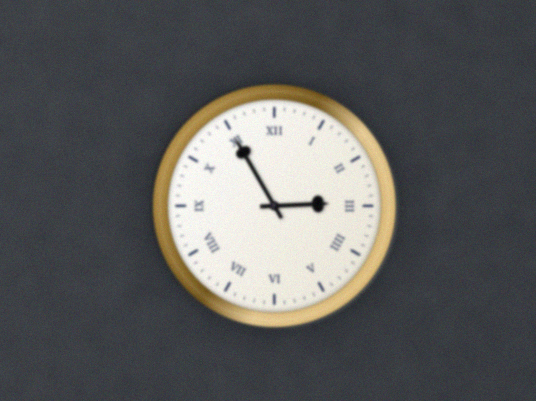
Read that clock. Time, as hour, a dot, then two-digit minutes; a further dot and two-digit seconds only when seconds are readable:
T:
2.55
